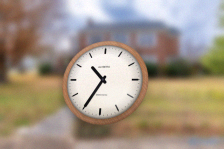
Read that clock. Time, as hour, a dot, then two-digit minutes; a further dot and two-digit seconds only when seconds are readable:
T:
10.35
